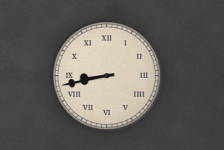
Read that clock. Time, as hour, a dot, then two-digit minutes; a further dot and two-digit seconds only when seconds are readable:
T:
8.43
